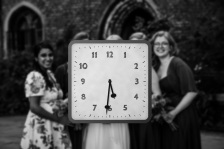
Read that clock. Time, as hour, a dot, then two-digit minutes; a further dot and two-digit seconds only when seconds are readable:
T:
5.31
